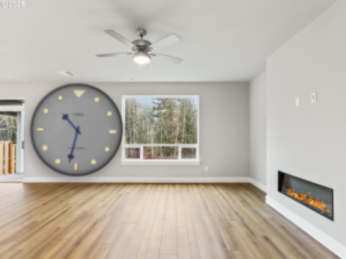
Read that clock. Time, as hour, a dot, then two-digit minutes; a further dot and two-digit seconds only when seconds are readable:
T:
10.32
